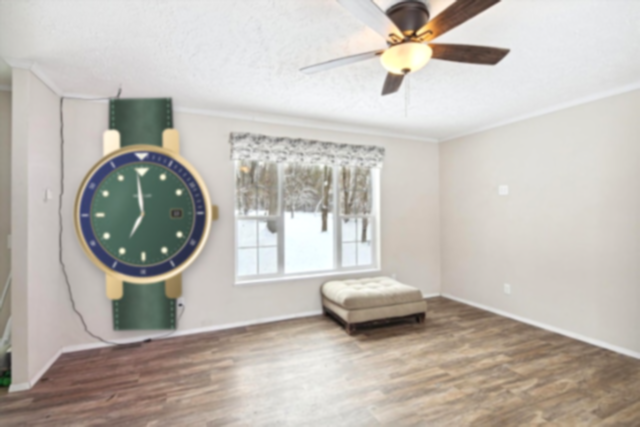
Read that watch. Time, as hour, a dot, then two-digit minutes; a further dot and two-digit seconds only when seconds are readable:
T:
6.59
